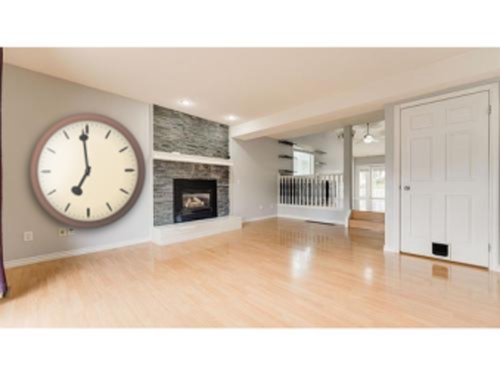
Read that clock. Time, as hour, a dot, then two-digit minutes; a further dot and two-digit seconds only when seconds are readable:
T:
6.59
